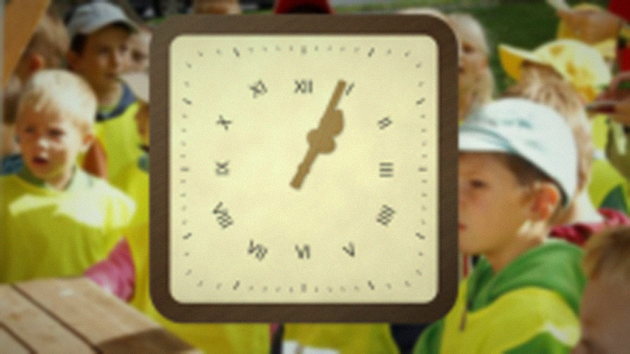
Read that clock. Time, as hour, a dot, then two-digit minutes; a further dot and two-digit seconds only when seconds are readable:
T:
1.04
